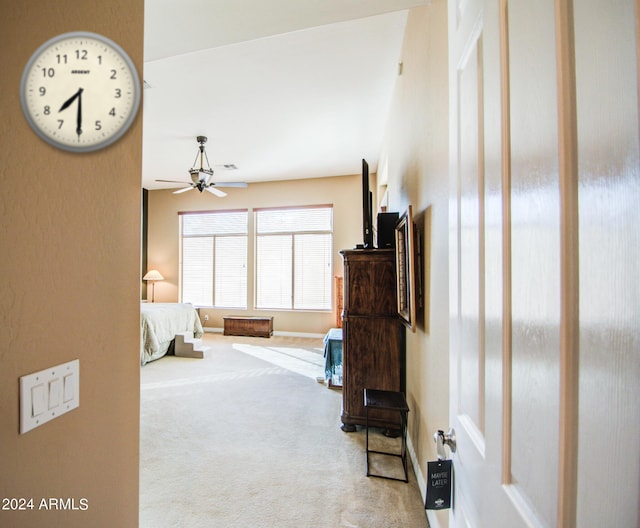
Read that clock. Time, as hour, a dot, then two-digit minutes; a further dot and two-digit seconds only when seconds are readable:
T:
7.30
